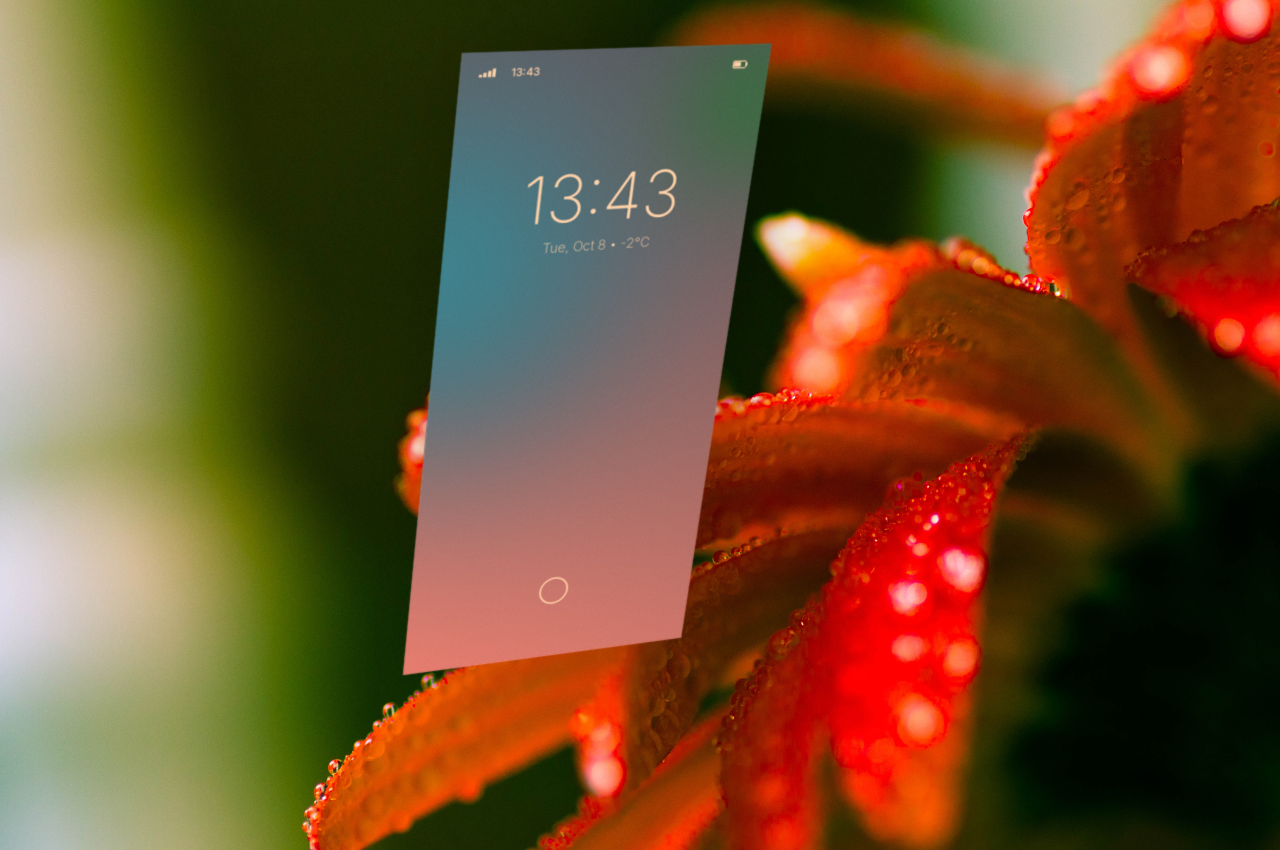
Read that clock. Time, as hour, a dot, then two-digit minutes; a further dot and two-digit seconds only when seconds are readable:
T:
13.43
